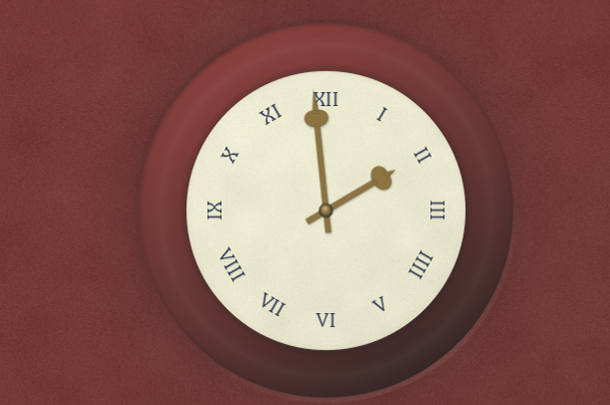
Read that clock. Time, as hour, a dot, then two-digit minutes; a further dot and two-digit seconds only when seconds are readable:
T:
1.59
